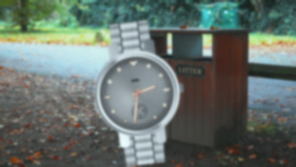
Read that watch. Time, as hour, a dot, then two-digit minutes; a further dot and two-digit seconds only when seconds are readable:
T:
2.32
